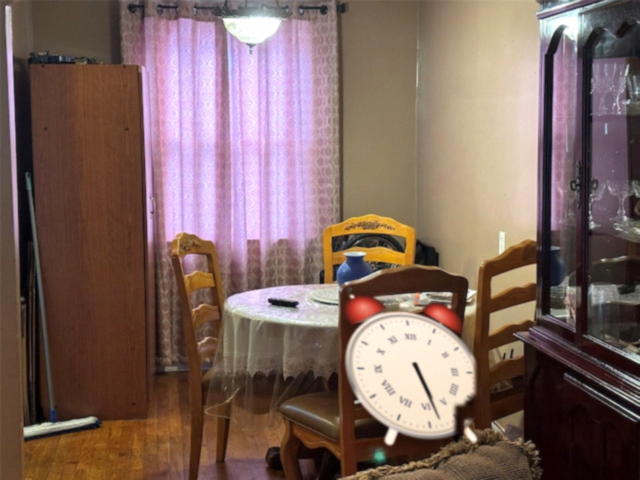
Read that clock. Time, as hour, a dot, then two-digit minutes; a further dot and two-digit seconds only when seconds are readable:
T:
5.28
